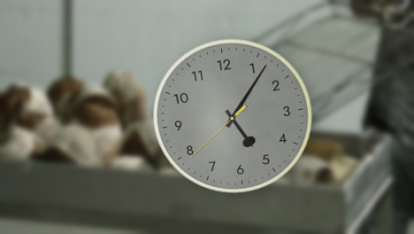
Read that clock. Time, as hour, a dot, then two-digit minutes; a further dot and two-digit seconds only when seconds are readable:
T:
5.06.39
